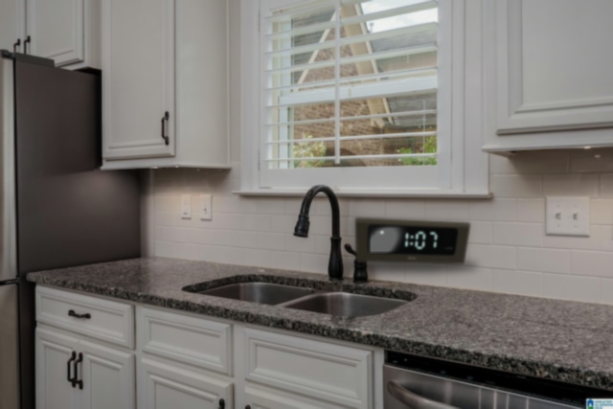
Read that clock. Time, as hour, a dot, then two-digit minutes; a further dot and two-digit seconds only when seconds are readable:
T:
1.07
